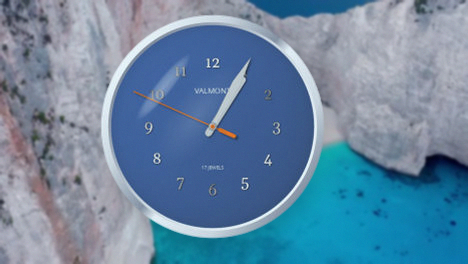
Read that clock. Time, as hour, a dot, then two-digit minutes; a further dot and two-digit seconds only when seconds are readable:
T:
1.04.49
